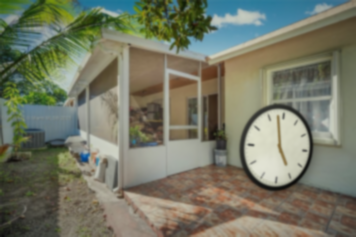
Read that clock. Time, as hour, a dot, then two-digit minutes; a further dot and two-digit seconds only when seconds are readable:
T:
4.58
